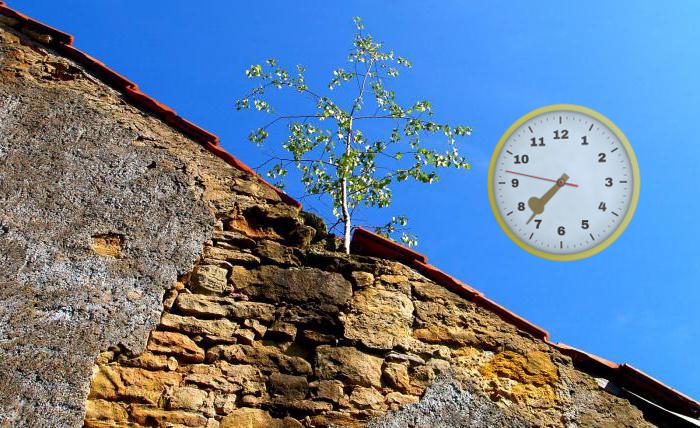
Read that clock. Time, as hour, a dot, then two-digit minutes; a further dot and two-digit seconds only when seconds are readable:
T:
7.36.47
